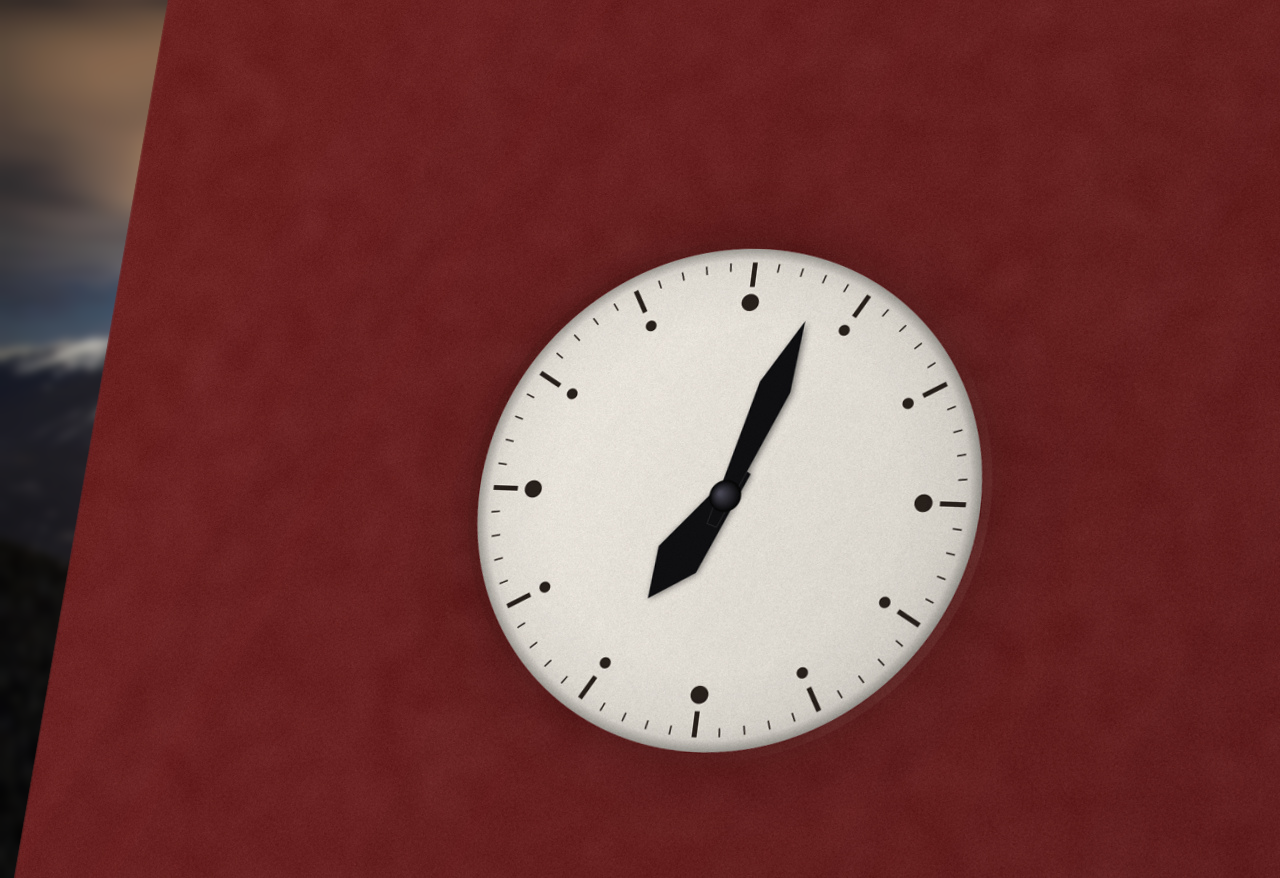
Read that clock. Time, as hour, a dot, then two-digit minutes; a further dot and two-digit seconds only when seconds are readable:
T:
7.03
